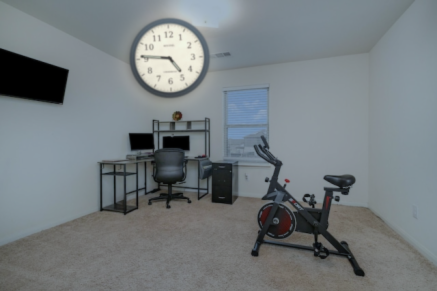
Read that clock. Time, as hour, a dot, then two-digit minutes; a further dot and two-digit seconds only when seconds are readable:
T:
4.46
